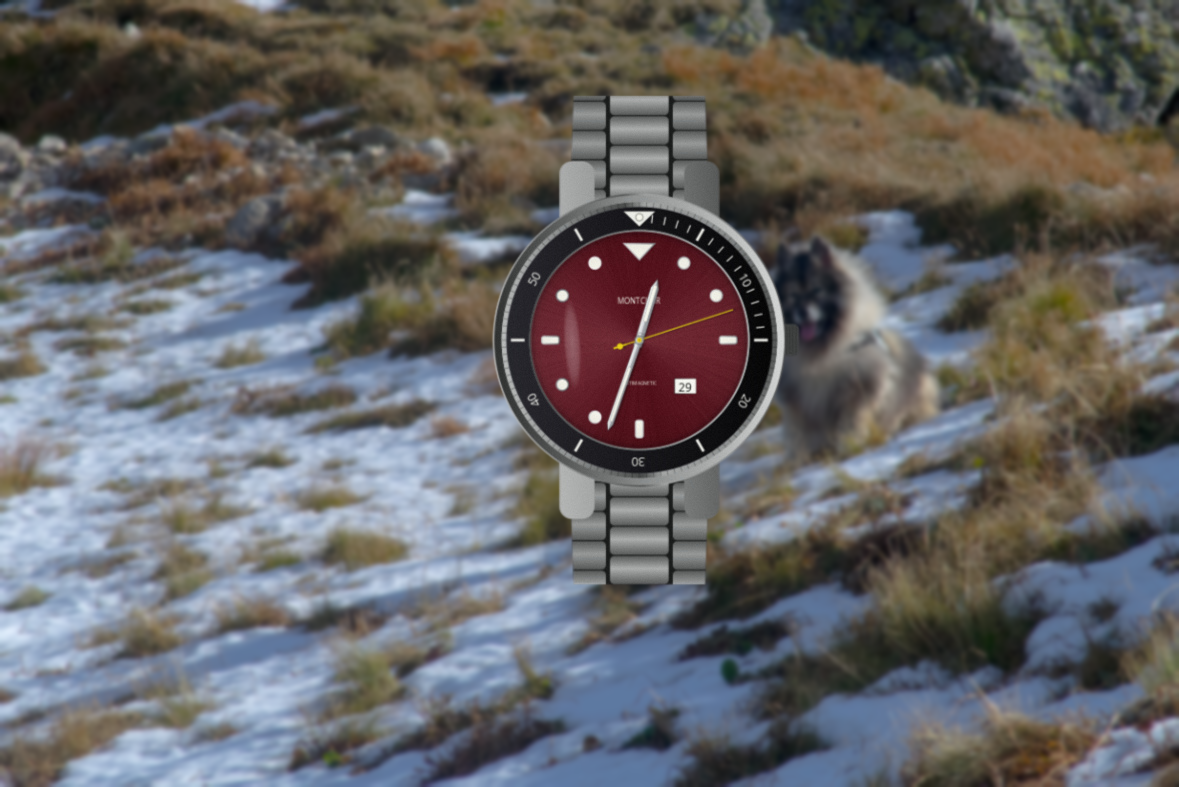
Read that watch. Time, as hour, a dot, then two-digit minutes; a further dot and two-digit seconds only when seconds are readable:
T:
12.33.12
